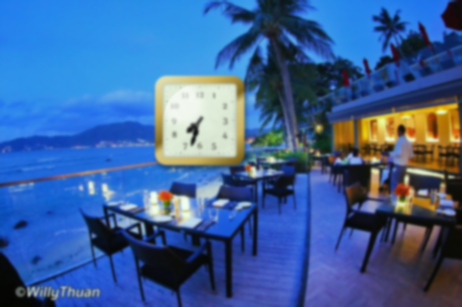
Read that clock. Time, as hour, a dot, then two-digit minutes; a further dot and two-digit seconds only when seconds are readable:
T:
7.33
